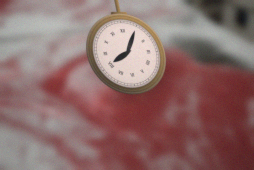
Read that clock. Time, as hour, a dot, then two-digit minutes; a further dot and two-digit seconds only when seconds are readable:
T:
8.05
